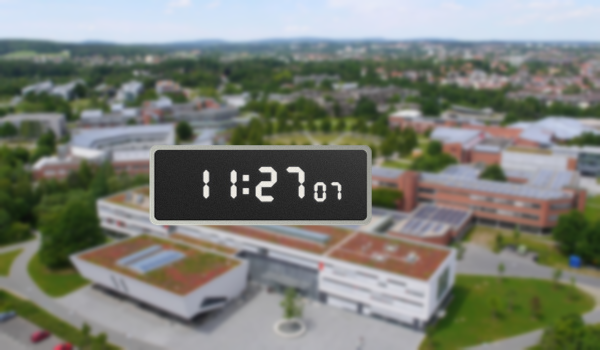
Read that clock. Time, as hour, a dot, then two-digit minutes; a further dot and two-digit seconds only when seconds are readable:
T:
11.27.07
